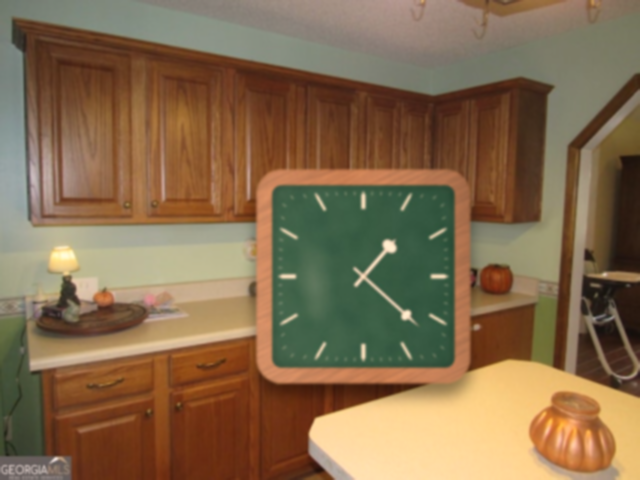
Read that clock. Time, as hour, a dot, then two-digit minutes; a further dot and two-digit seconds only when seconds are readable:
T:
1.22
